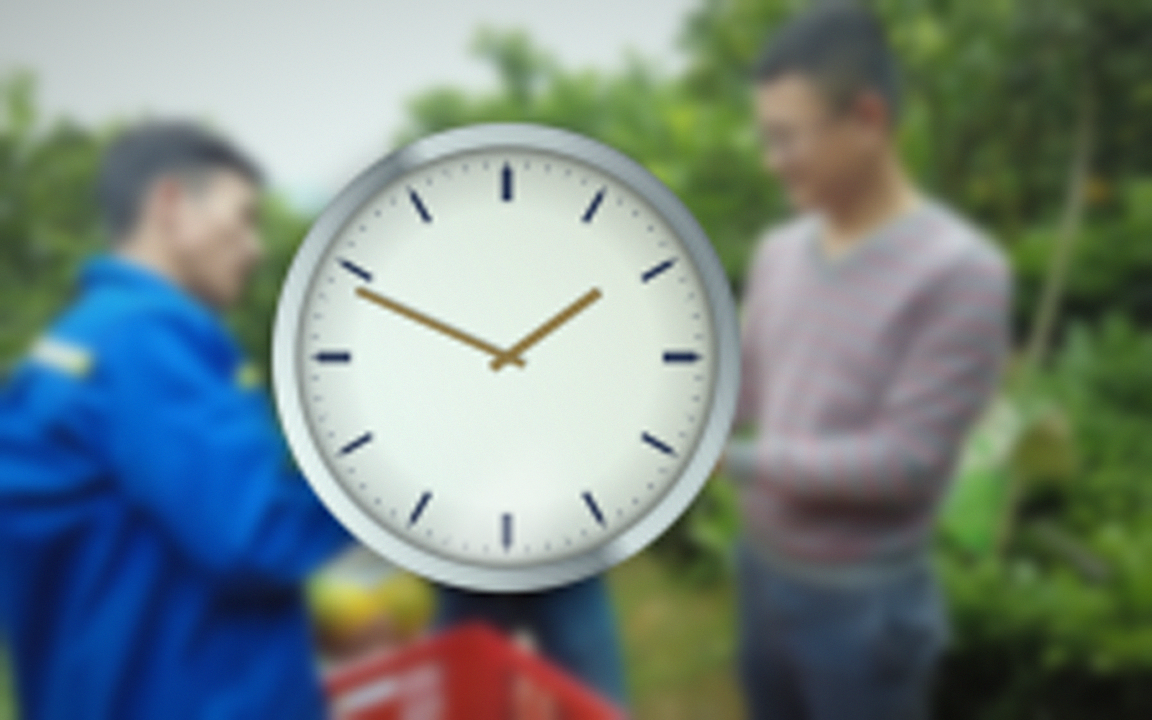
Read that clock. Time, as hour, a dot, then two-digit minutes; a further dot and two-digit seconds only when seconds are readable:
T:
1.49
